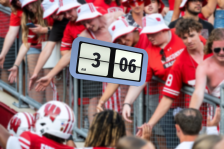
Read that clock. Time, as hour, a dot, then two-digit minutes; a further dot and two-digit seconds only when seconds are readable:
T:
3.06
